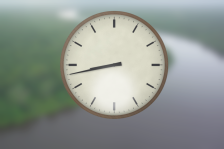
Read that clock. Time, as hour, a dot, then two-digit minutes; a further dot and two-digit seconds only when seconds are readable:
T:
8.43
